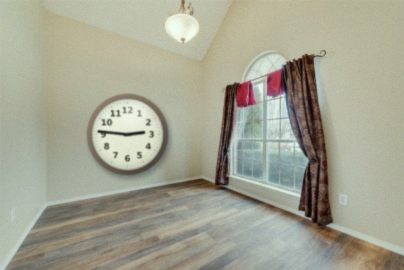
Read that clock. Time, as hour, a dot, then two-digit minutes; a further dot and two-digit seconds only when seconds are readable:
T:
2.46
